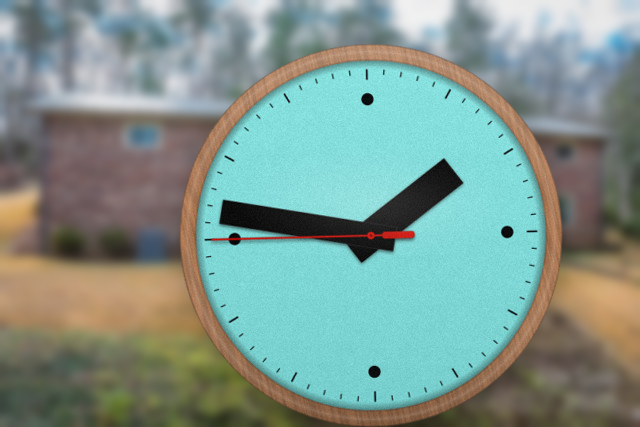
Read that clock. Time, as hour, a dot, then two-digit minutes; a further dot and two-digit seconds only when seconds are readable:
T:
1.46.45
